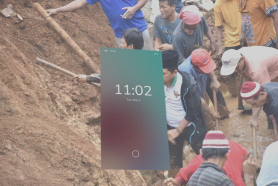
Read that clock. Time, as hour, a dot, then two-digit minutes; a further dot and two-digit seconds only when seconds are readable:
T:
11.02
